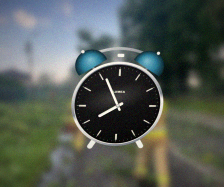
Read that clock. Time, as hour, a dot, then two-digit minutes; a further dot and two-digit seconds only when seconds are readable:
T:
7.56
